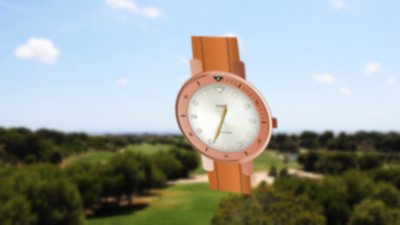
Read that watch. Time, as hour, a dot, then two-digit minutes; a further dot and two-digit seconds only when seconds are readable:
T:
12.34
